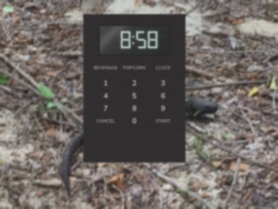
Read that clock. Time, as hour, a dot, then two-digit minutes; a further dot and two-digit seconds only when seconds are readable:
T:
8.58
